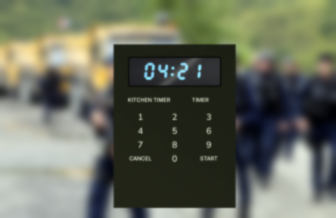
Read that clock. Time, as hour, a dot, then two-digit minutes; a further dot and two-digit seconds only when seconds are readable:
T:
4.21
